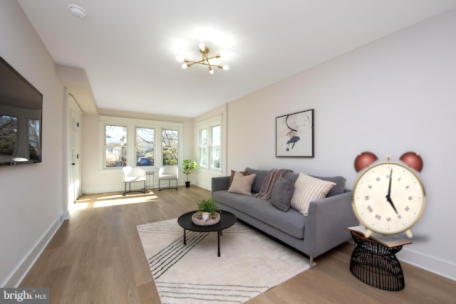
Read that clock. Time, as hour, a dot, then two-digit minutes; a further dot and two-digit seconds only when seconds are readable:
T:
5.01
